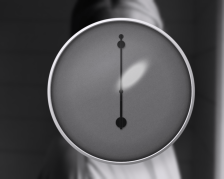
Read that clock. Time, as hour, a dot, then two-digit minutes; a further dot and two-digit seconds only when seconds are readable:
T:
6.00
